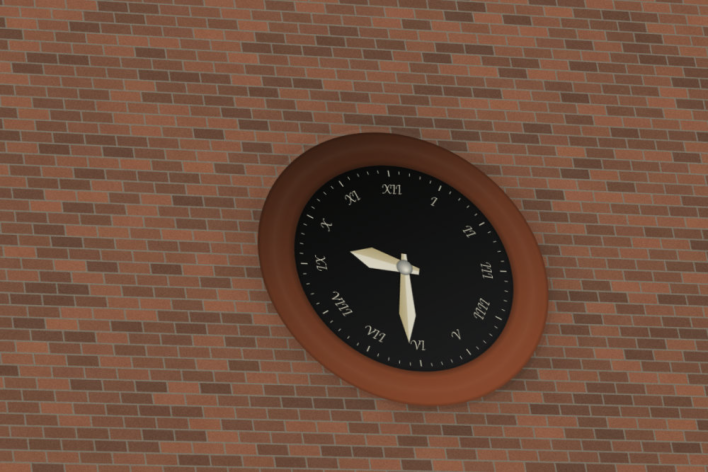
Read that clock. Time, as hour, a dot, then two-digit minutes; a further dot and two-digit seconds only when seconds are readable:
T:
9.31
